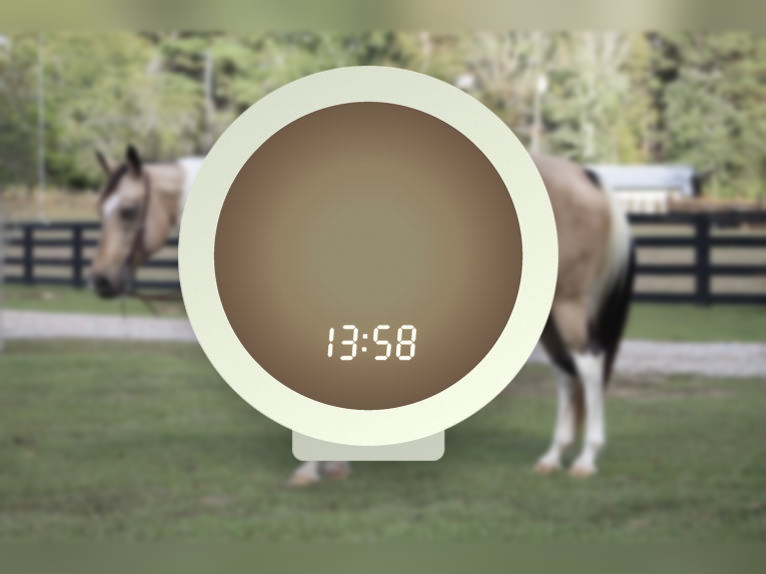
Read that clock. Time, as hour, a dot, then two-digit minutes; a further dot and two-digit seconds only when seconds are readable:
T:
13.58
